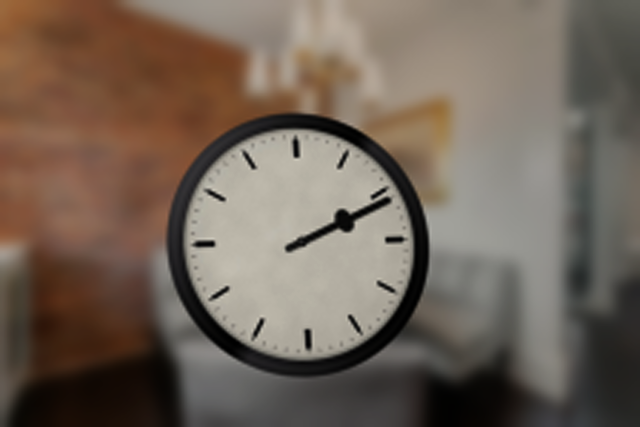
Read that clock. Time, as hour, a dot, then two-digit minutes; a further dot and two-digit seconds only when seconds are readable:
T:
2.11
